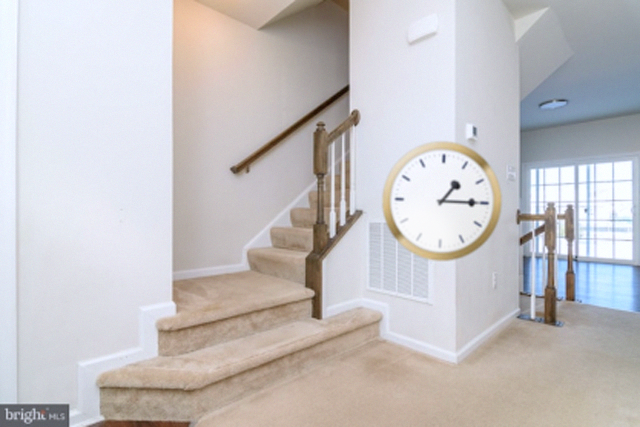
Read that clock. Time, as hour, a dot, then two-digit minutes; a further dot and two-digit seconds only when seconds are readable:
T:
1.15
